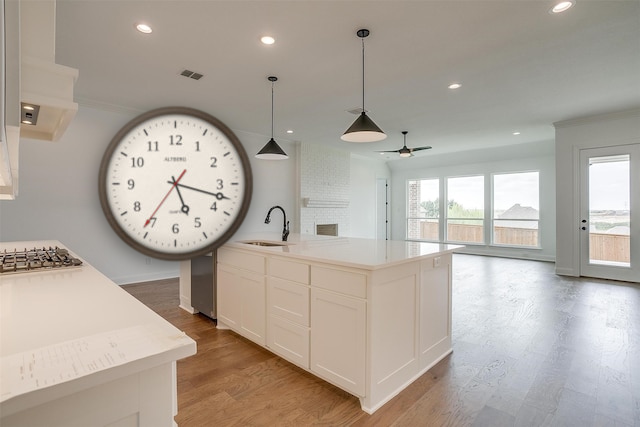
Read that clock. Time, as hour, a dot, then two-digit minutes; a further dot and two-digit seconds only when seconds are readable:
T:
5.17.36
